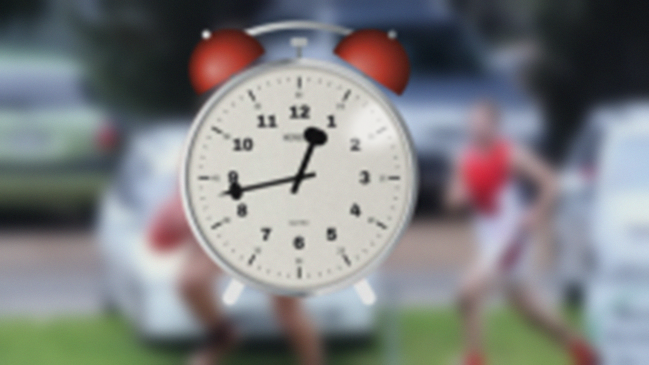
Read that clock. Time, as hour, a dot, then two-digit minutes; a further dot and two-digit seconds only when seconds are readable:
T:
12.43
